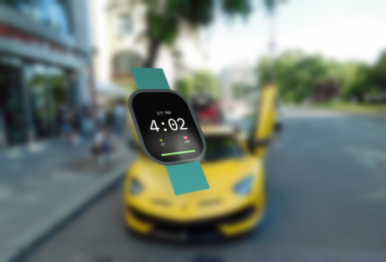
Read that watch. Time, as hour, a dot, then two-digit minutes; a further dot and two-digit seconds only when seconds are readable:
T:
4.02
